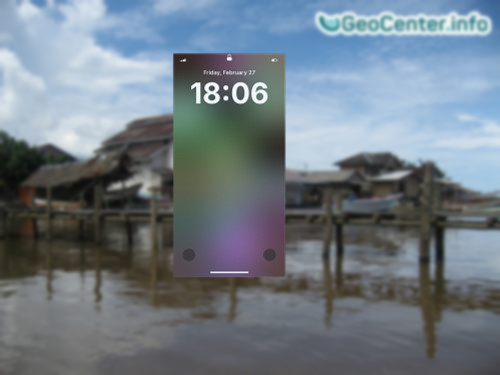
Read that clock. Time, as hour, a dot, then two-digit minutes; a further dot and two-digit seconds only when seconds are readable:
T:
18.06
